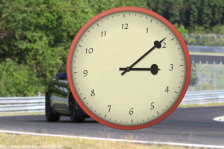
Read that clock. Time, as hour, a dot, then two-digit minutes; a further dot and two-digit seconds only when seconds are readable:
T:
3.09
